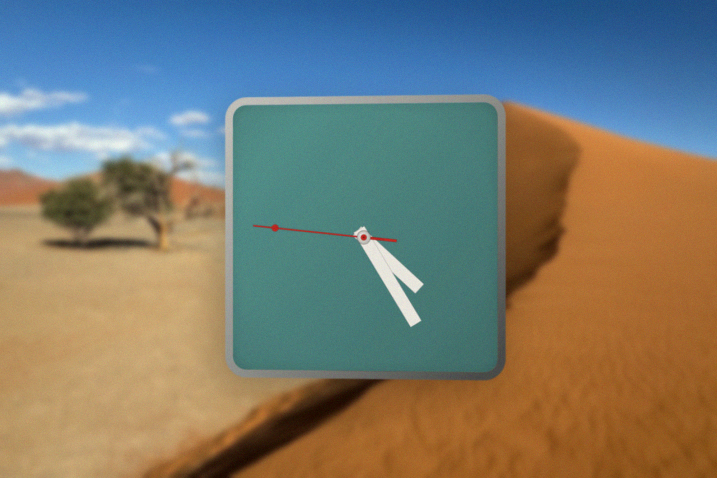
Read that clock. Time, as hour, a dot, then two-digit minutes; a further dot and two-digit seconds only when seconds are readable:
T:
4.24.46
